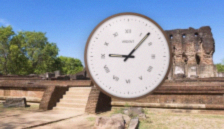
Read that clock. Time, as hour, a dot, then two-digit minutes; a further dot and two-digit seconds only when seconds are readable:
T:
9.07
